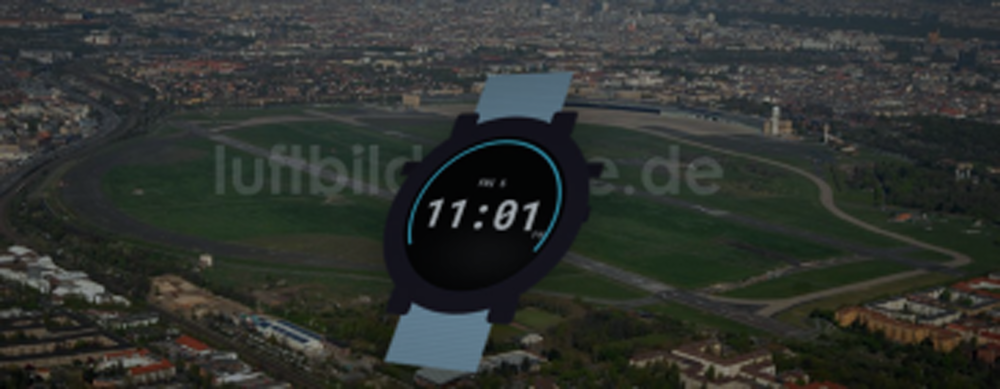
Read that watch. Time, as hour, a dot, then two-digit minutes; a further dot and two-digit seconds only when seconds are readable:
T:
11.01
